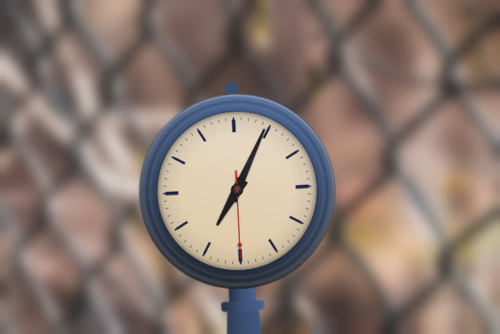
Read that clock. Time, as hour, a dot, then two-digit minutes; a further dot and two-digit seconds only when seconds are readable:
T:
7.04.30
